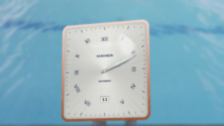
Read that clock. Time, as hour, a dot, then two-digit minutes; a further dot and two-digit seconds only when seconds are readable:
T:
2.11
